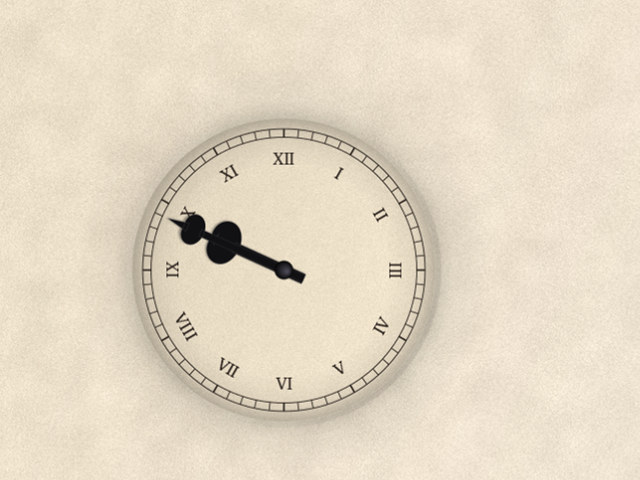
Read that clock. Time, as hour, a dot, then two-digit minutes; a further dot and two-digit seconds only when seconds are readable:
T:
9.49
